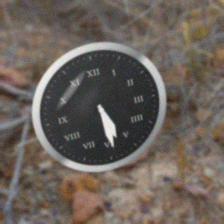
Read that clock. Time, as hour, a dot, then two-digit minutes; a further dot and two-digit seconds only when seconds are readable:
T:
5.29
